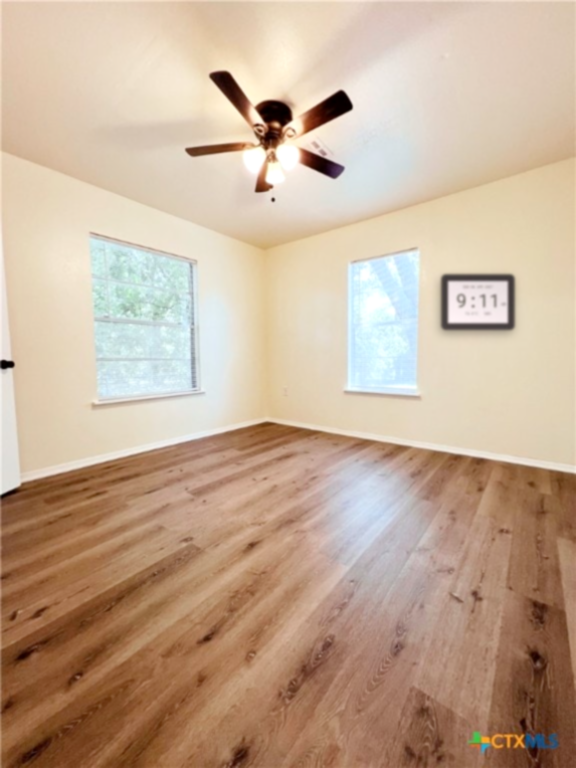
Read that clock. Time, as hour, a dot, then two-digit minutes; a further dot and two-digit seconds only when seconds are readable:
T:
9.11
